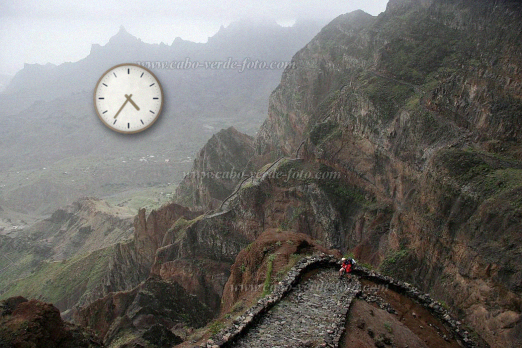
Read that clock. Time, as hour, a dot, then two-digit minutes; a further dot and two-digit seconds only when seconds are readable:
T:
4.36
